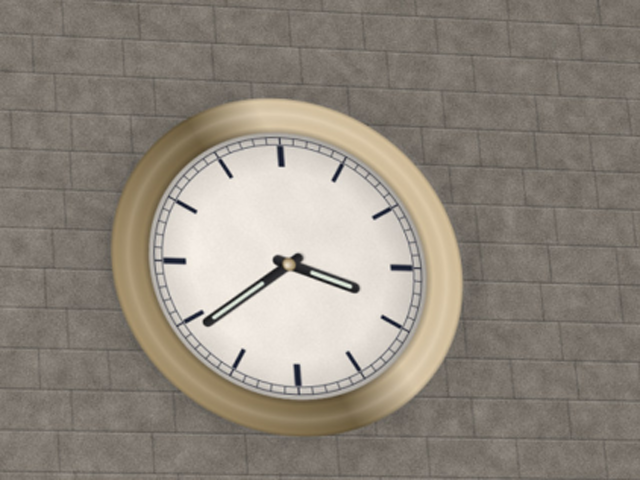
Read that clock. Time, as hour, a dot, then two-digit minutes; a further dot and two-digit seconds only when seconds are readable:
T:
3.39
